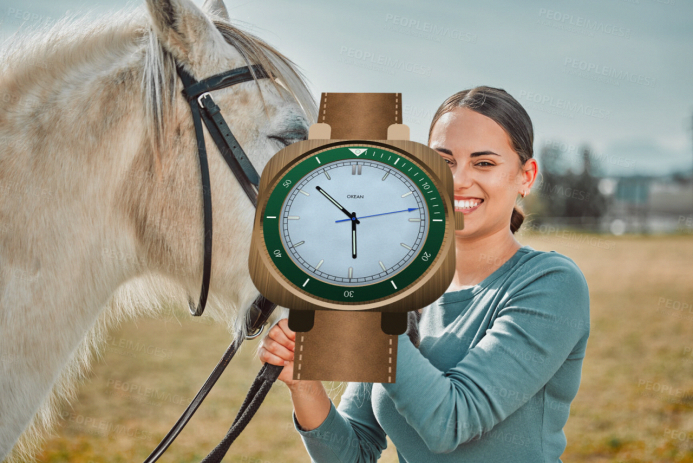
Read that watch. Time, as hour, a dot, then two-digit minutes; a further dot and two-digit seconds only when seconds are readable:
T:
5.52.13
